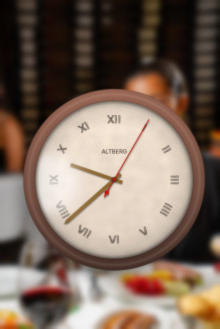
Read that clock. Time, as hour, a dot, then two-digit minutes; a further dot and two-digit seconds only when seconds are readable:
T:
9.38.05
